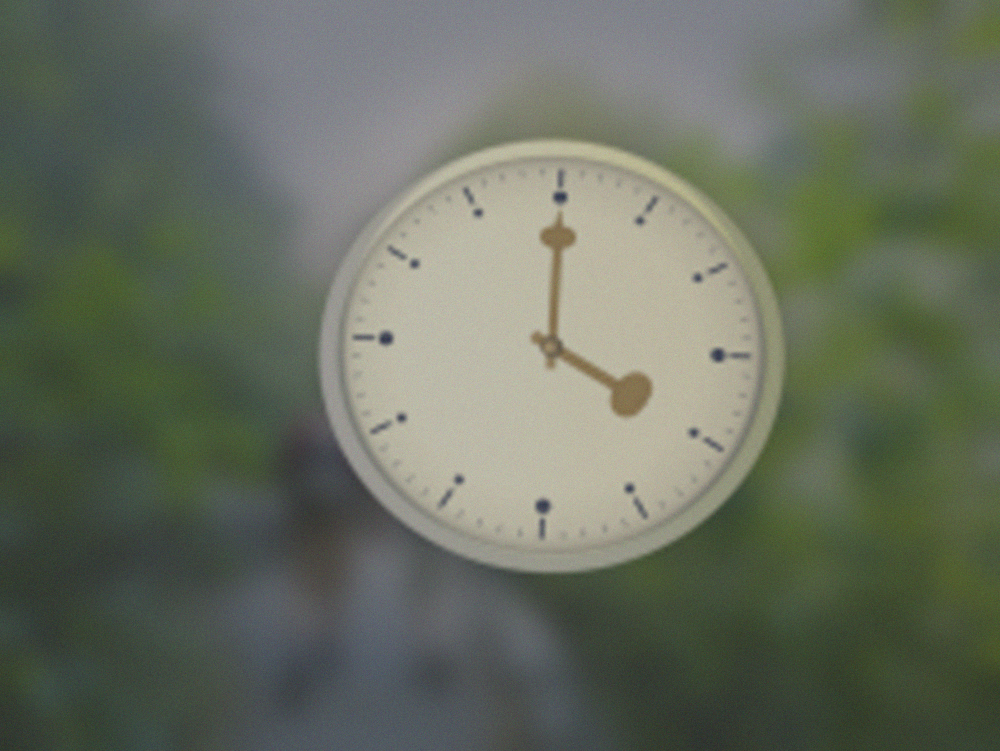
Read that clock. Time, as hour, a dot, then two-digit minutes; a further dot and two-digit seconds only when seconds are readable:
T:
4.00
